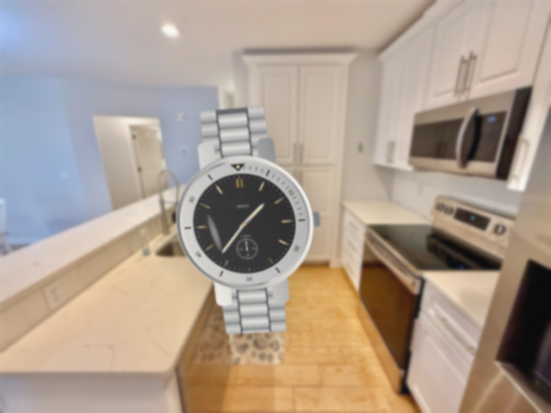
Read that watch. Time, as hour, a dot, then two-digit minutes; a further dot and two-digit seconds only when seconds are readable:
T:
1.37
